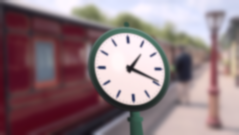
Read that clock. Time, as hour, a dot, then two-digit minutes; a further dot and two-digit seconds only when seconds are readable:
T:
1.19
